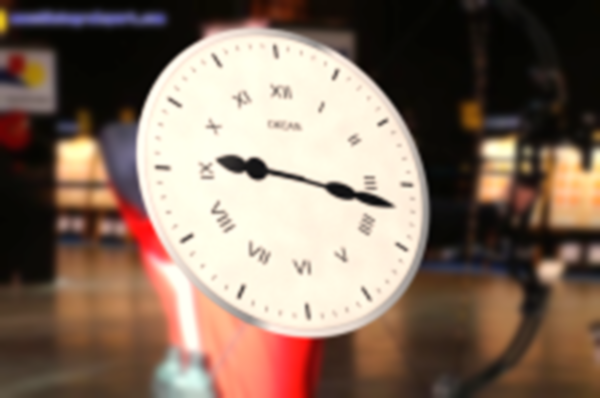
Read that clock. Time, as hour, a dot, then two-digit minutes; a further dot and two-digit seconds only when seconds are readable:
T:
9.17
